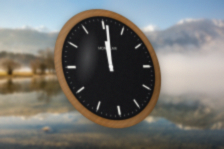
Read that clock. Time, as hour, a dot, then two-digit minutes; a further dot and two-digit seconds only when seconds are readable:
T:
12.01
